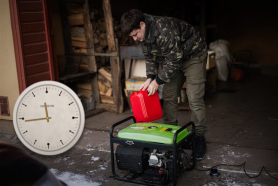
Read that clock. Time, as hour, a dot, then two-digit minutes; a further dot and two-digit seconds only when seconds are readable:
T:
11.44
